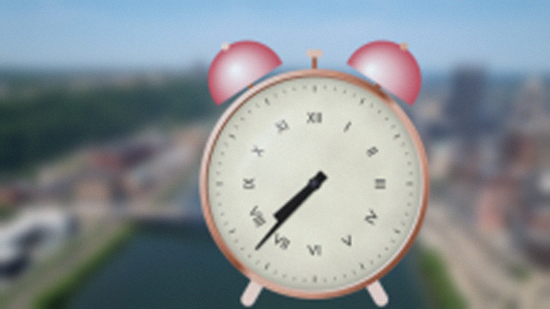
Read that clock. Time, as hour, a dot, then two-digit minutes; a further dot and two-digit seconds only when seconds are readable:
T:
7.37
